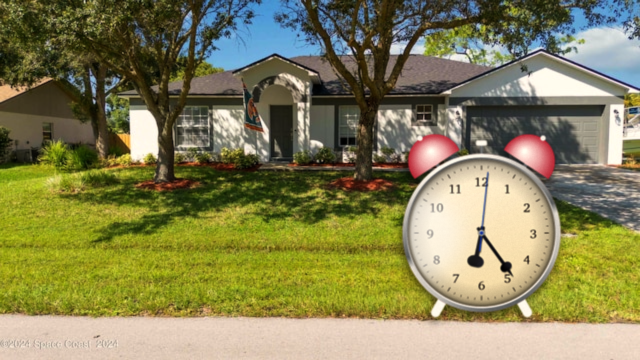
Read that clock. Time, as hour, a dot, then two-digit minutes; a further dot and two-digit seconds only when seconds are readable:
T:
6.24.01
